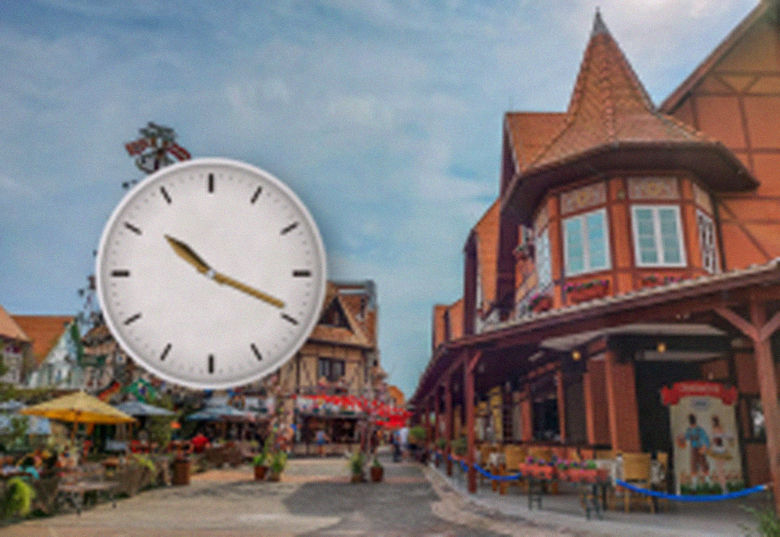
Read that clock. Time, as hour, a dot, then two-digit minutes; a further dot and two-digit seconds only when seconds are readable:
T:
10.19
